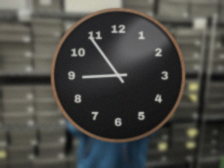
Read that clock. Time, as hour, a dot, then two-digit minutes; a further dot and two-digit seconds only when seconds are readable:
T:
8.54
